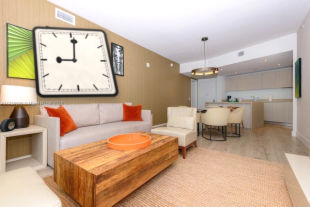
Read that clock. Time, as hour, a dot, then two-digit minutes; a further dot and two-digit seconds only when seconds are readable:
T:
9.01
